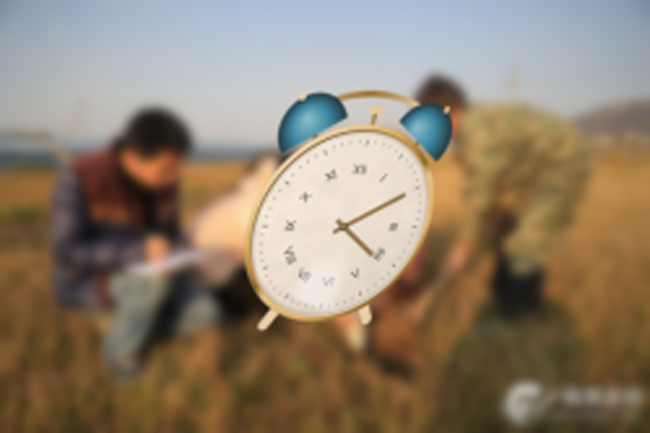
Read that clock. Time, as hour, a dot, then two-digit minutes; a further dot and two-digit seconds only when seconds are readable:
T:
4.10
